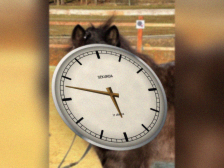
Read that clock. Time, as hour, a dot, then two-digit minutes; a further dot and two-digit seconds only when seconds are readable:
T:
5.48
